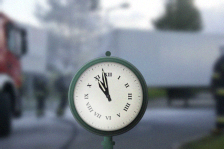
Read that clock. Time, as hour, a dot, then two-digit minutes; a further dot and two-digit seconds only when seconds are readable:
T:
10.58
